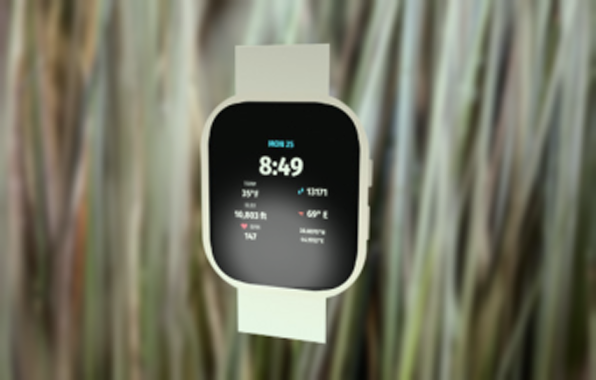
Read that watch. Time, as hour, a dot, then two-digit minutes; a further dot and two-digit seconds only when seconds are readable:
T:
8.49
